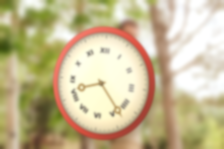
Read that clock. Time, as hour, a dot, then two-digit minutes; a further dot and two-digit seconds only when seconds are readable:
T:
8.23
